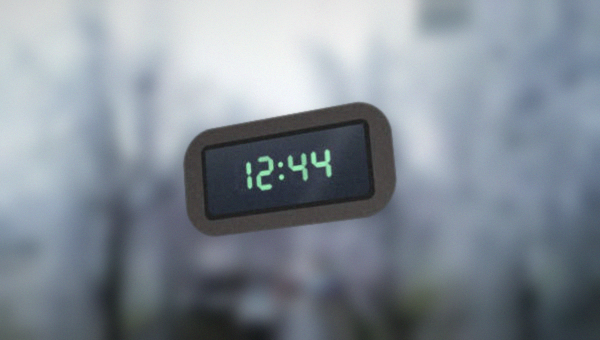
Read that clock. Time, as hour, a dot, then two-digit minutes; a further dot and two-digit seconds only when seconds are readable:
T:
12.44
